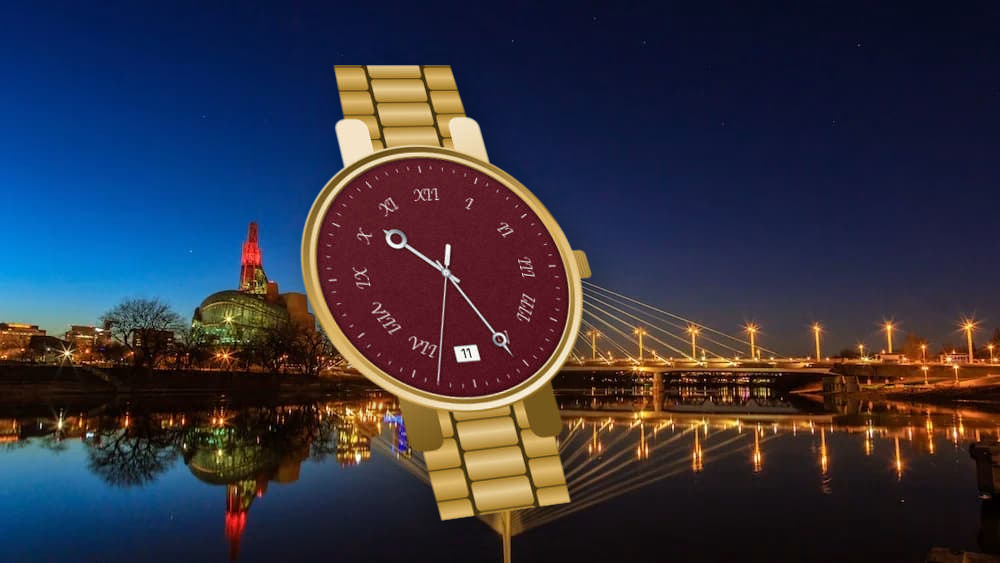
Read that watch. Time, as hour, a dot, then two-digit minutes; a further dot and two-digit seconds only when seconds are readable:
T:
10.25.33
